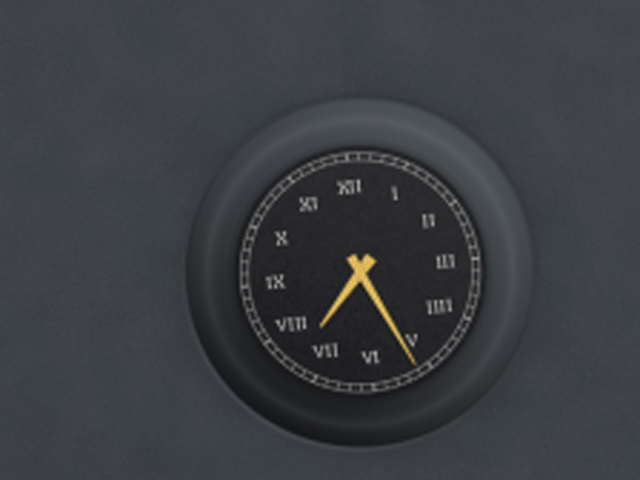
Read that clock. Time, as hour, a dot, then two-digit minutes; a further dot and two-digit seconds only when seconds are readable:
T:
7.26
